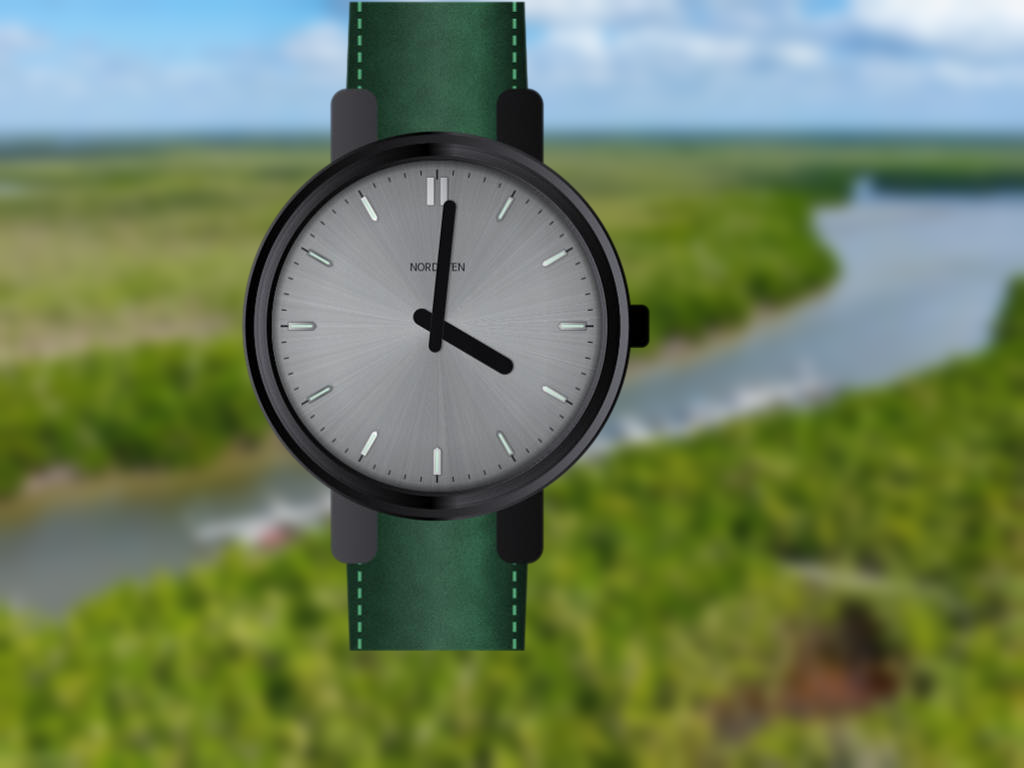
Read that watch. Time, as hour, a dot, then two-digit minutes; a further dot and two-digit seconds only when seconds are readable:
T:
4.01
